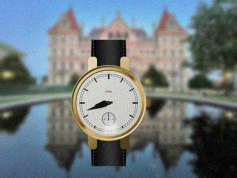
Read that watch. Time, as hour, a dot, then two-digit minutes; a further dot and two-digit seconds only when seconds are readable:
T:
8.42
